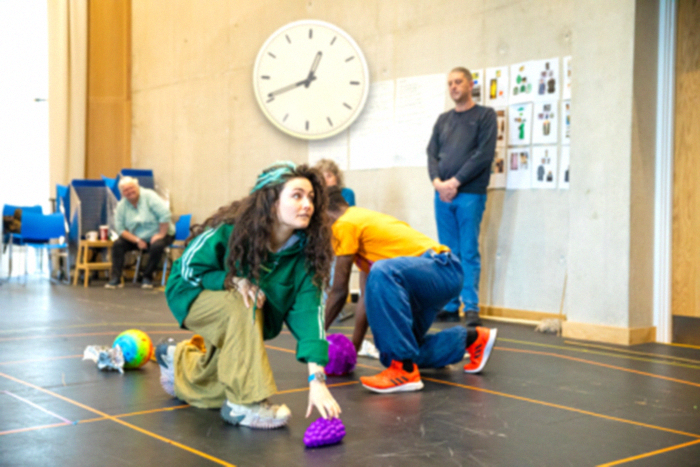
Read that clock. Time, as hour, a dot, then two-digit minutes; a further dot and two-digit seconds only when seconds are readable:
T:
12.41
